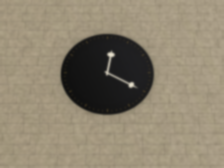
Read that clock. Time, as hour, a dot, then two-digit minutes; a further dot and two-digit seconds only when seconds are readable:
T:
12.20
